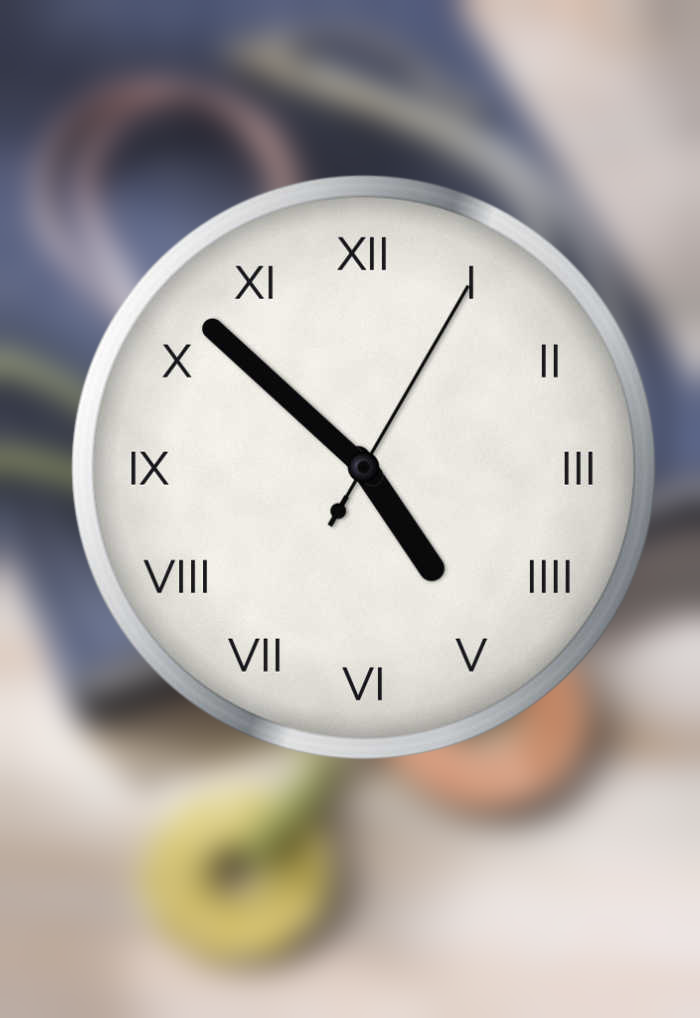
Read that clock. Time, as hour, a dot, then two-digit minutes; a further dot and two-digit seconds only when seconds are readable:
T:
4.52.05
